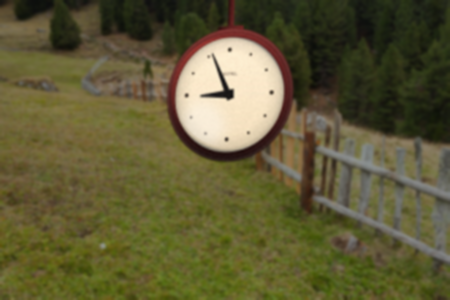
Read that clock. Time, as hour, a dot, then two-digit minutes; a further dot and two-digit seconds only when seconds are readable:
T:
8.56
